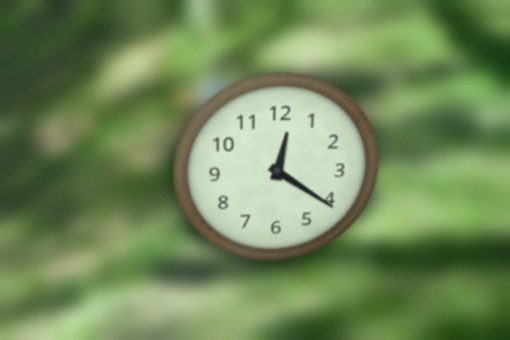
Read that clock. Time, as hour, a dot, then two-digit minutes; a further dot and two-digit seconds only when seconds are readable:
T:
12.21
